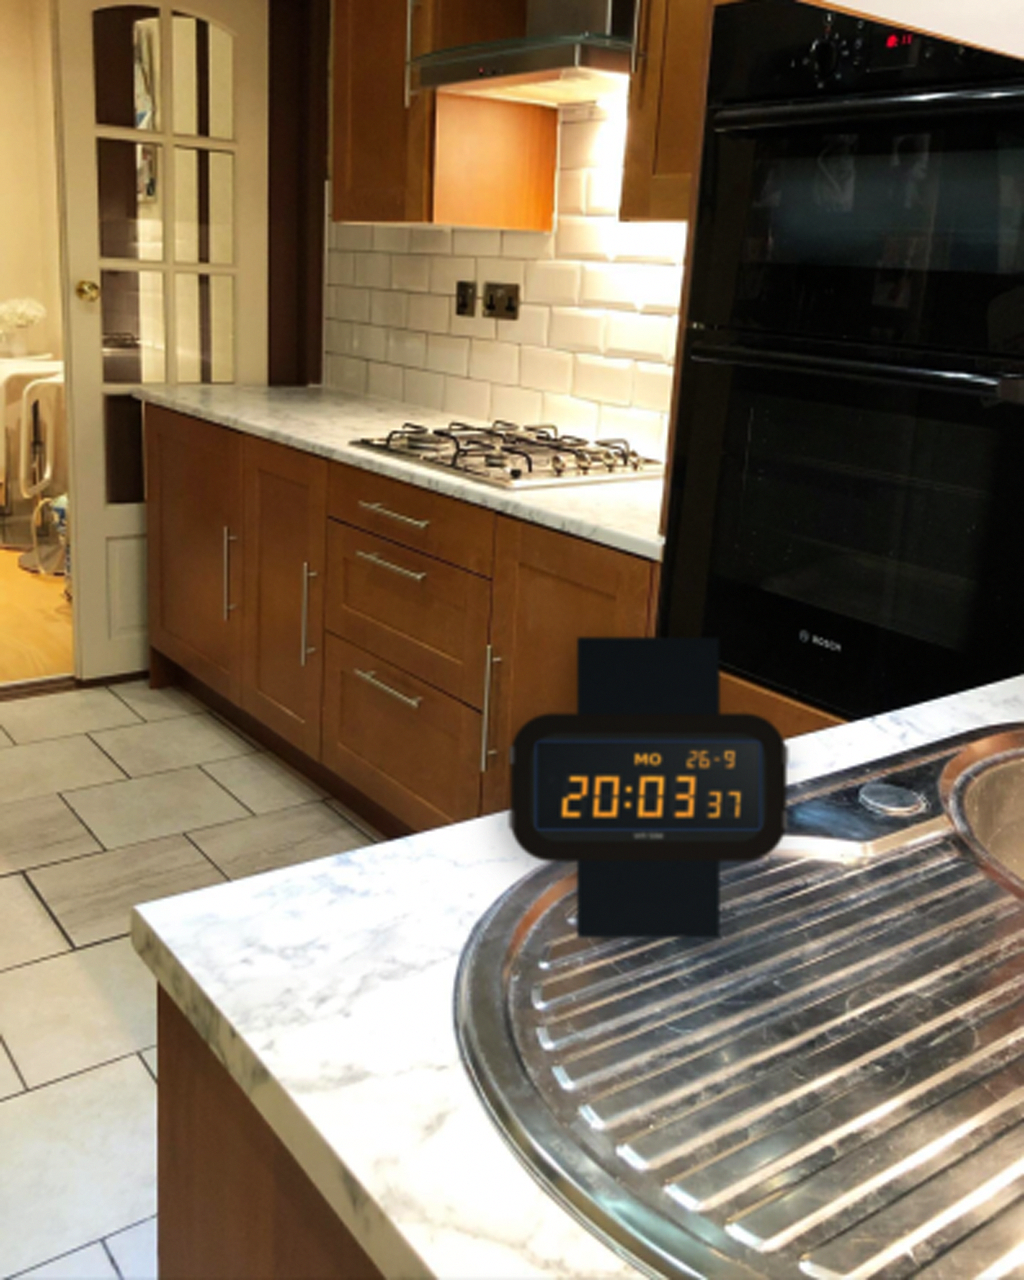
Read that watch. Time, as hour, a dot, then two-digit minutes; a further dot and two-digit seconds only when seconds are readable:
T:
20.03.37
